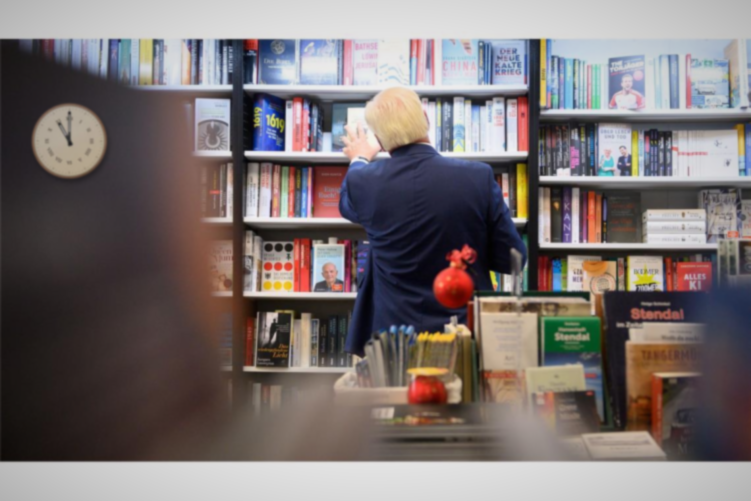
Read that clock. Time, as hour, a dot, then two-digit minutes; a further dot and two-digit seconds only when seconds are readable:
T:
11.00
